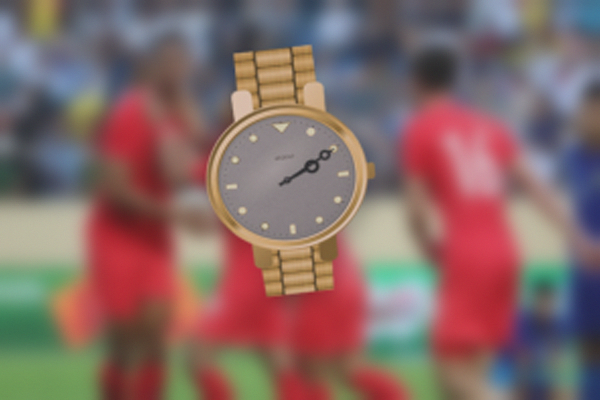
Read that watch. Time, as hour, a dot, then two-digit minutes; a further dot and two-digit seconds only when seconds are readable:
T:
2.10
